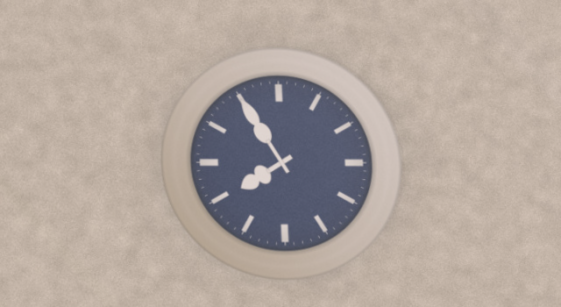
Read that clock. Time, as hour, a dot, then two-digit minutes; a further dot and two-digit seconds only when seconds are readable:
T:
7.55
